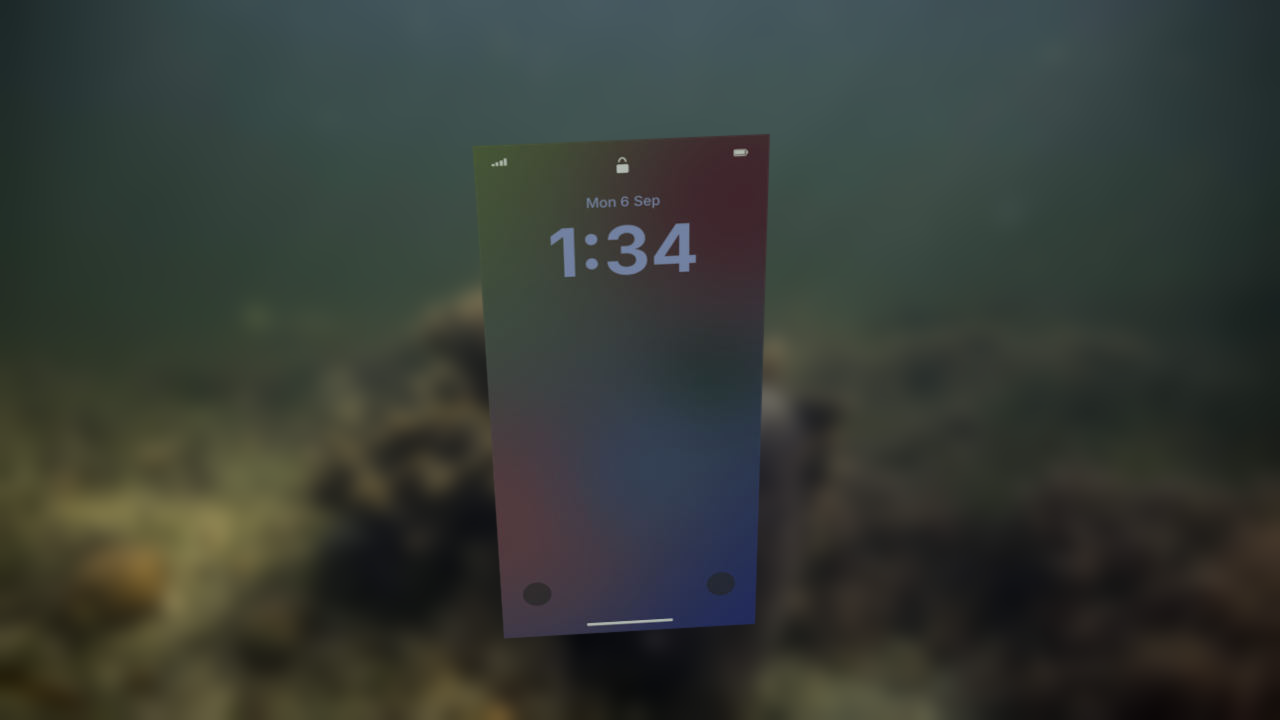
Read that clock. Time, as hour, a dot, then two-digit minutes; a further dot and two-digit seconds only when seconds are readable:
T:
1.34
